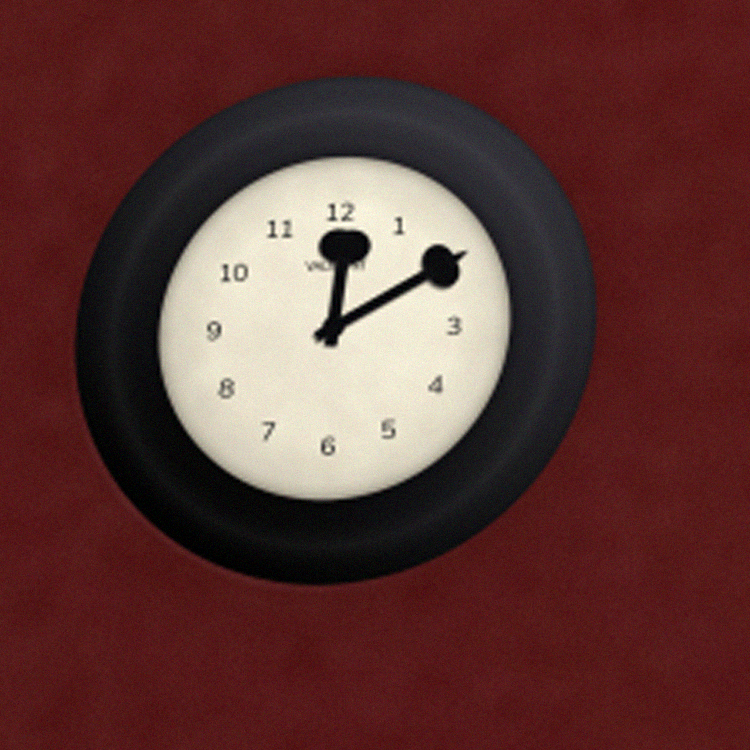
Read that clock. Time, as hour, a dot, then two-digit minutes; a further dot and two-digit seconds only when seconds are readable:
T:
12.10
